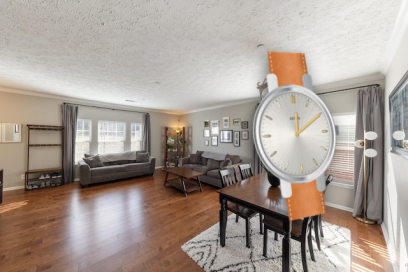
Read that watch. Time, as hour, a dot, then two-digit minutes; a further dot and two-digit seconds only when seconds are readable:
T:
12.10
